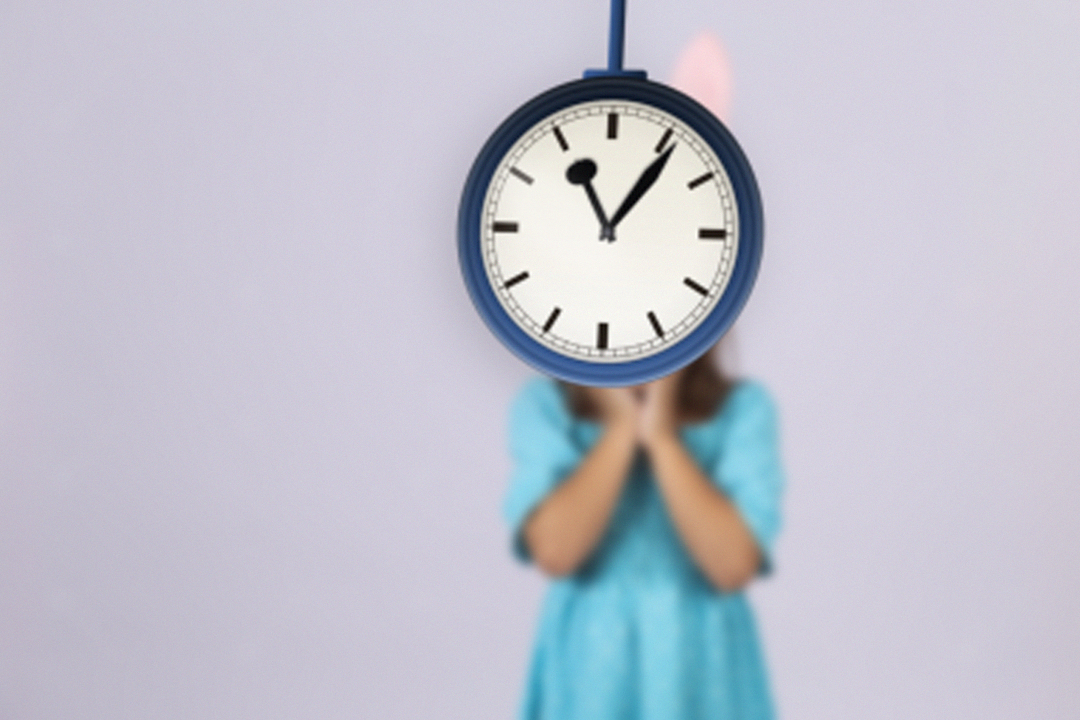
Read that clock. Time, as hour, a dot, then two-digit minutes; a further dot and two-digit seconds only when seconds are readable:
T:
11.06
